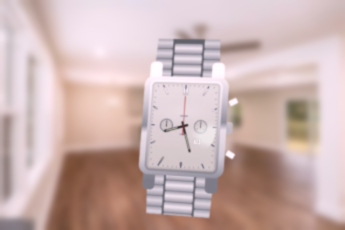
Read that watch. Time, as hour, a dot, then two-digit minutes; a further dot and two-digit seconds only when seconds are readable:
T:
8.27
